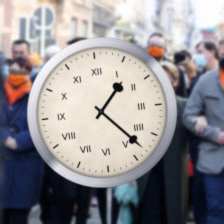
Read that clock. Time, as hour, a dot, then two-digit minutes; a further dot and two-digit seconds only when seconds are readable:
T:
1.23
